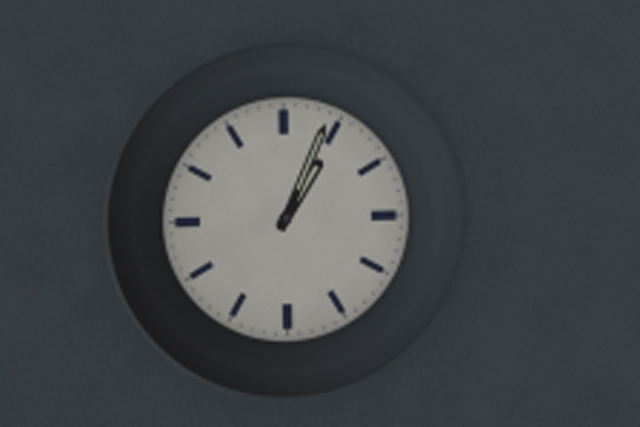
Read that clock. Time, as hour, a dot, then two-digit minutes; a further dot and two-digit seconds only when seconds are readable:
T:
1.04
